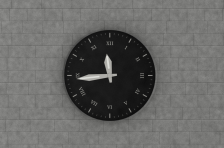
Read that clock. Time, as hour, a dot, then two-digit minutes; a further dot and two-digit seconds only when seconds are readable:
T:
11.44
